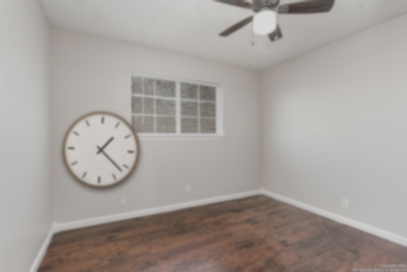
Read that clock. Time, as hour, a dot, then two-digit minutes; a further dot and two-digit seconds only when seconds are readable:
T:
1.22
